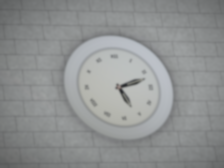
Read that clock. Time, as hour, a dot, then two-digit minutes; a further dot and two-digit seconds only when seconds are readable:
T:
5.12
